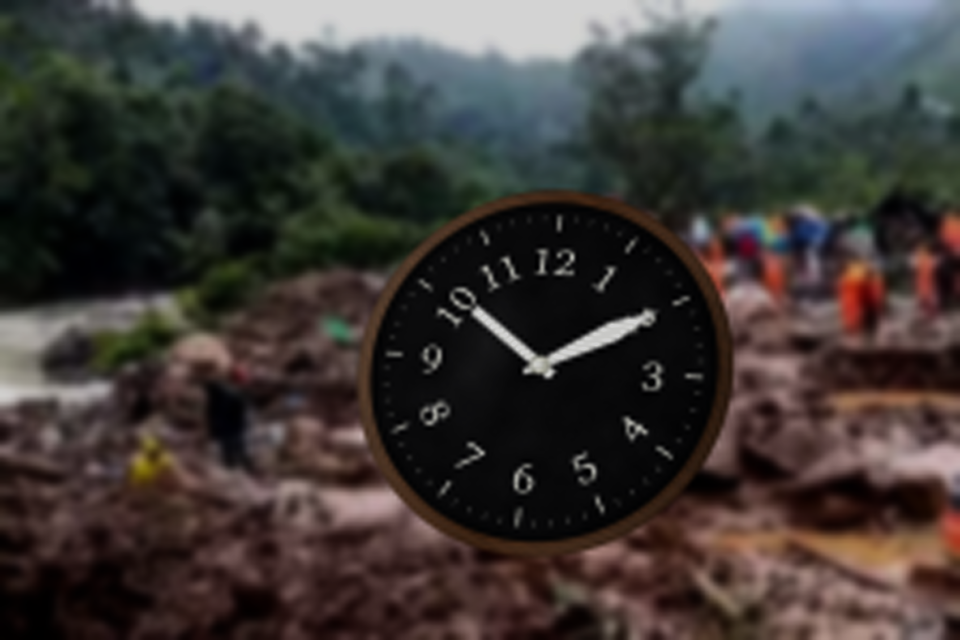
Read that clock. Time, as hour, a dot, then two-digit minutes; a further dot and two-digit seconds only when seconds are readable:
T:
10.10
